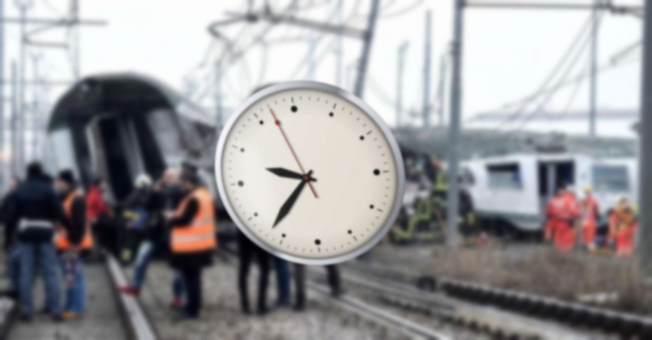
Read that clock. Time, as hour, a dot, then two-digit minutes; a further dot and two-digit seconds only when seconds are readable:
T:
9.36.57
